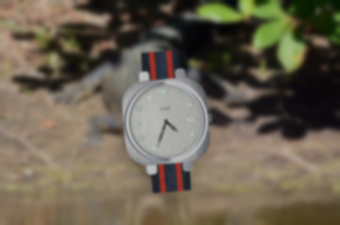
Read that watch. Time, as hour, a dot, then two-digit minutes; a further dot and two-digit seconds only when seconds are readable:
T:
4.34
